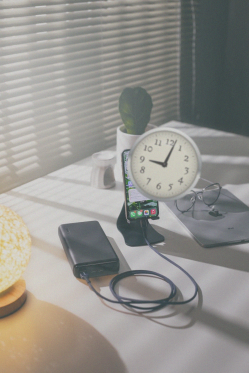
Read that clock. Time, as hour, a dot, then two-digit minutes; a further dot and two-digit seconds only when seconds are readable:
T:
9.02
